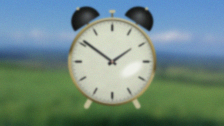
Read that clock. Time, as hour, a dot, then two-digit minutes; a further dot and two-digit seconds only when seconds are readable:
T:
1.51
